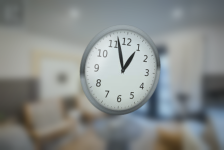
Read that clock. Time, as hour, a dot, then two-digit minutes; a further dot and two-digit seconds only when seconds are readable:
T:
12.57
